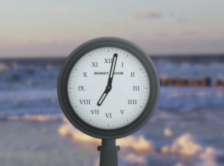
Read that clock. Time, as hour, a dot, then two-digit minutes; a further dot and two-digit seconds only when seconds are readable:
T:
7.02
